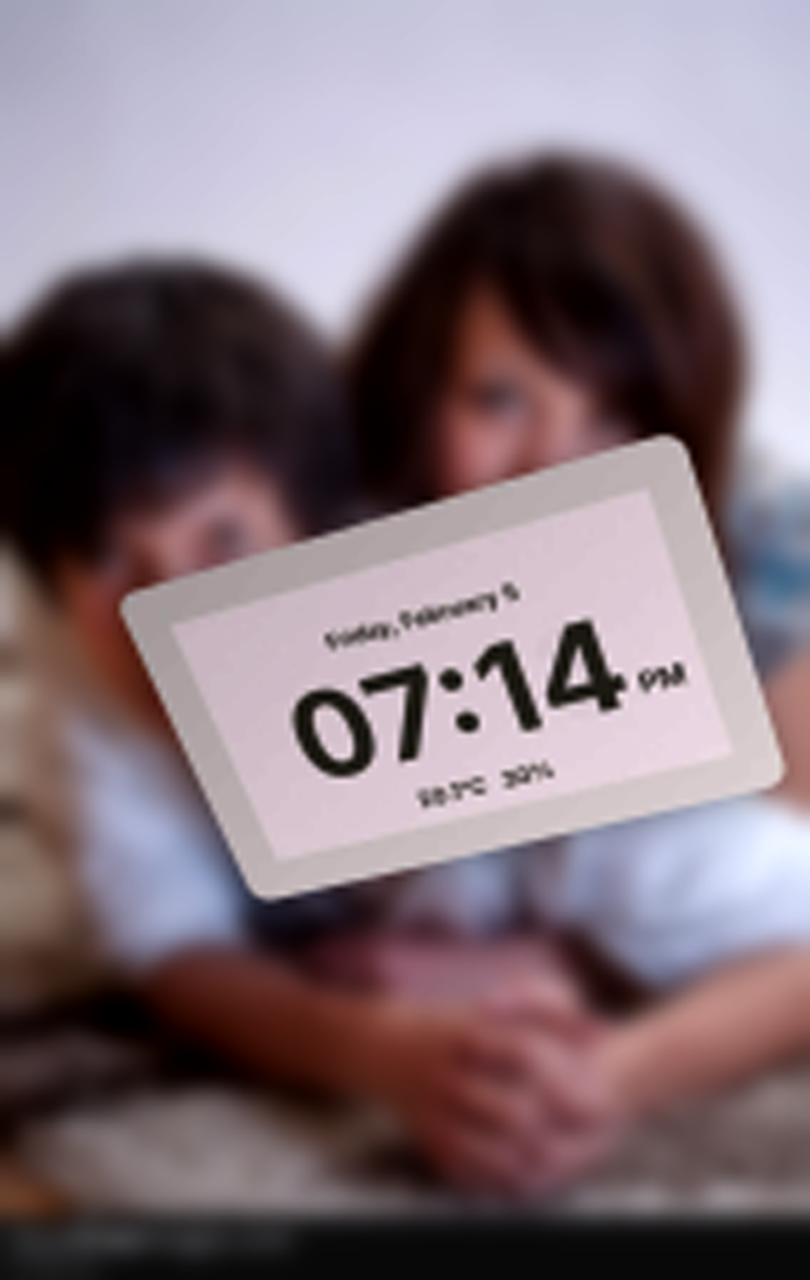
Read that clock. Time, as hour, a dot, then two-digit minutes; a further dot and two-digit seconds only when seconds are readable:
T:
7.14
